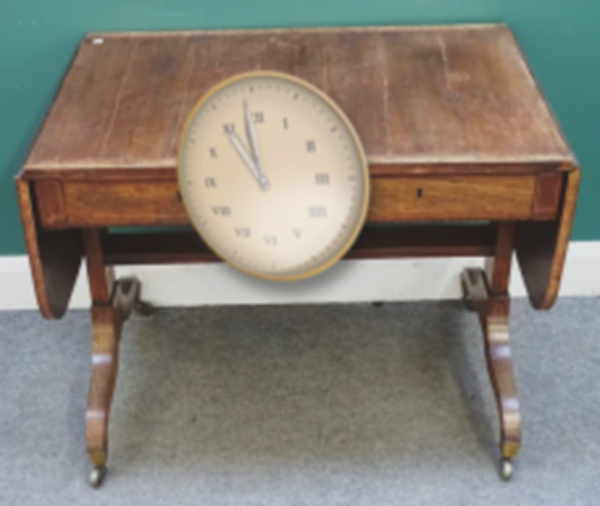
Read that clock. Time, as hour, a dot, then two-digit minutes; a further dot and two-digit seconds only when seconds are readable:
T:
10.59
